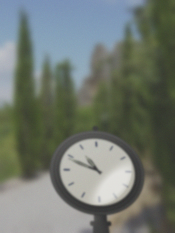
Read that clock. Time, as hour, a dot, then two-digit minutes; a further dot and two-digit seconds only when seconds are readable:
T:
10.49
